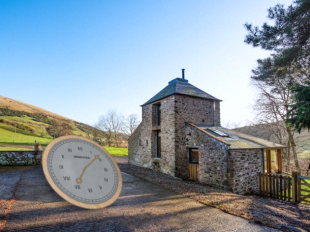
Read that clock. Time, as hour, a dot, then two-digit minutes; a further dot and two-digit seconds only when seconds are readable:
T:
7.08
